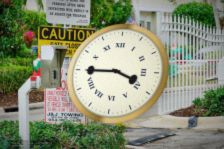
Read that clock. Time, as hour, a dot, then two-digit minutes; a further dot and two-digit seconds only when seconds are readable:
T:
3.45
